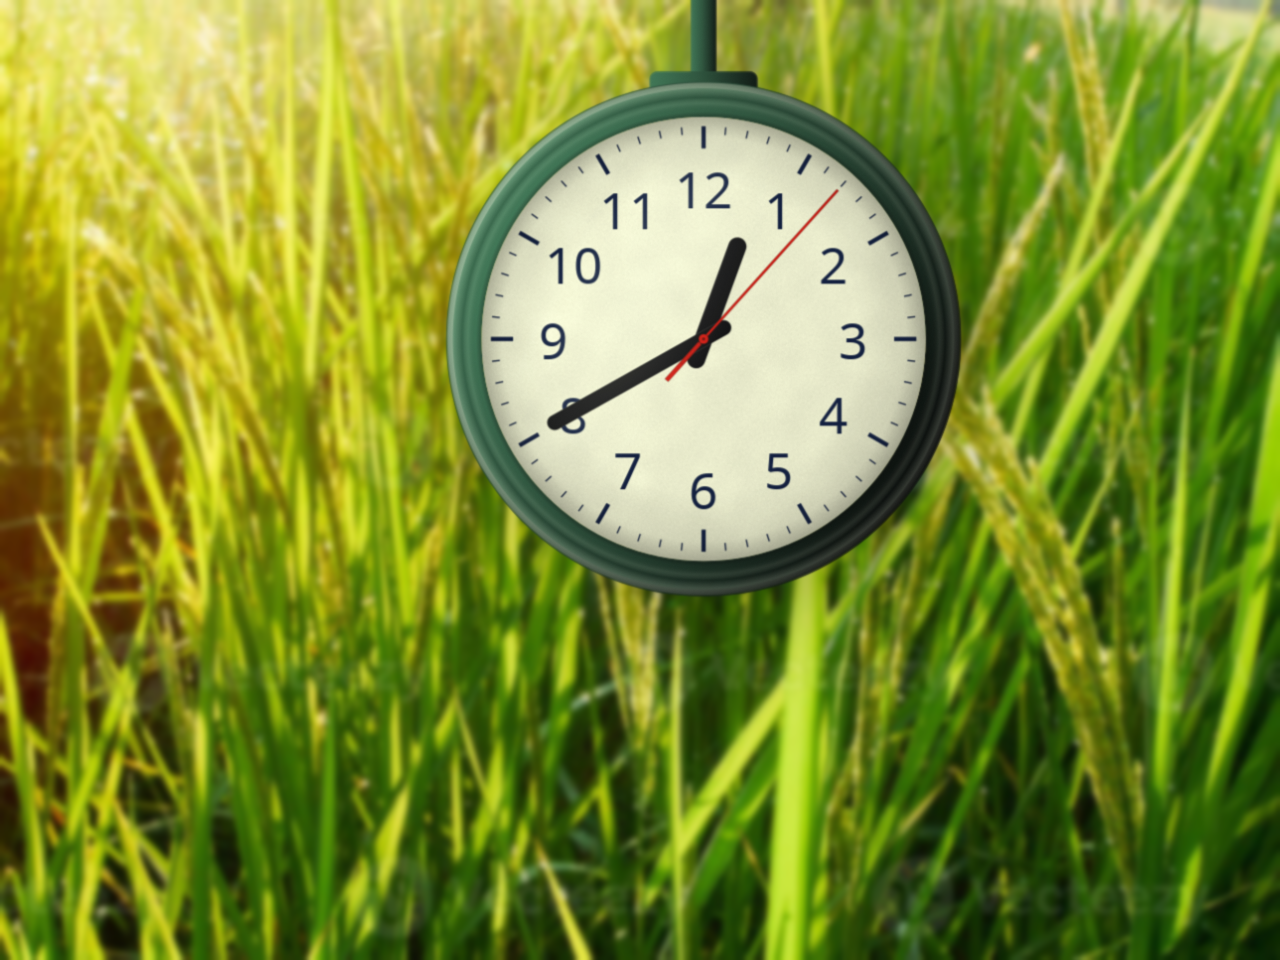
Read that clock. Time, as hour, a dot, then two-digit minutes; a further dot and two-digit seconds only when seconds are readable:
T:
12.40.07
